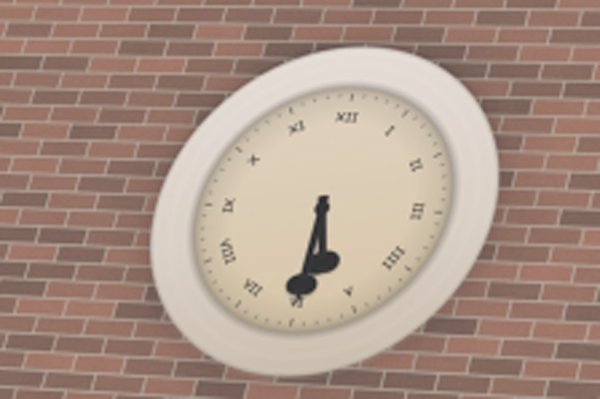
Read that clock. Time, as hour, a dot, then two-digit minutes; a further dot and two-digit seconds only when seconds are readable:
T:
5.30
